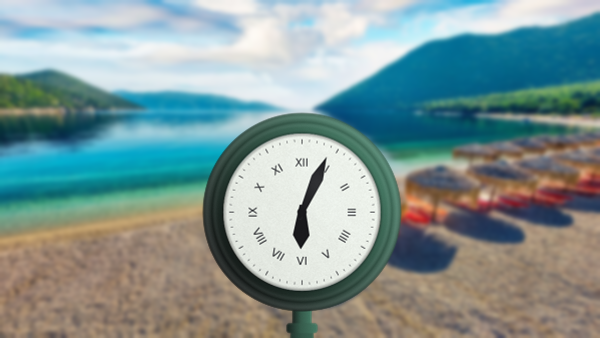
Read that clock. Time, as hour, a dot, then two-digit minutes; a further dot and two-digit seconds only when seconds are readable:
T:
6.04
